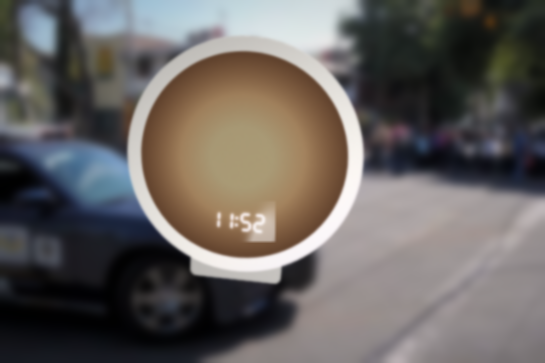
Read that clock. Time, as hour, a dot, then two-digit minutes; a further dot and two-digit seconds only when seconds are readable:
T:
11.52
